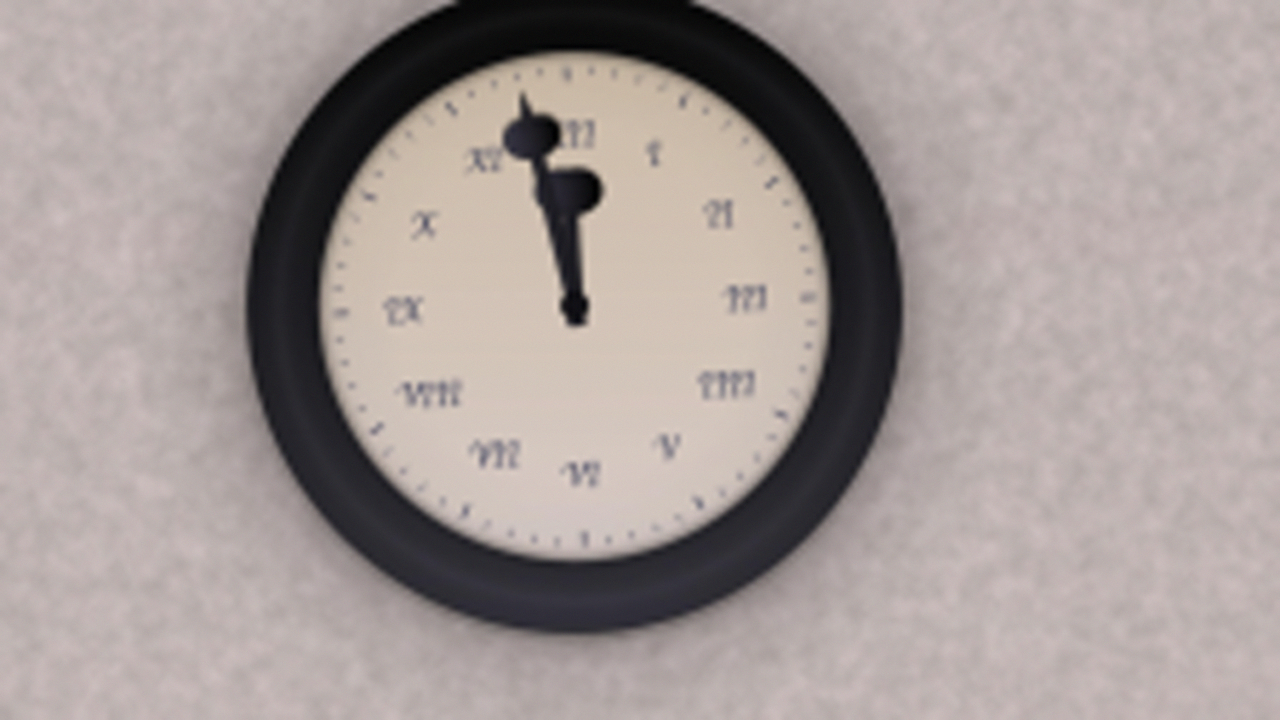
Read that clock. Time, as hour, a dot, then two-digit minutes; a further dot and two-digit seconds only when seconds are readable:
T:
11.58
